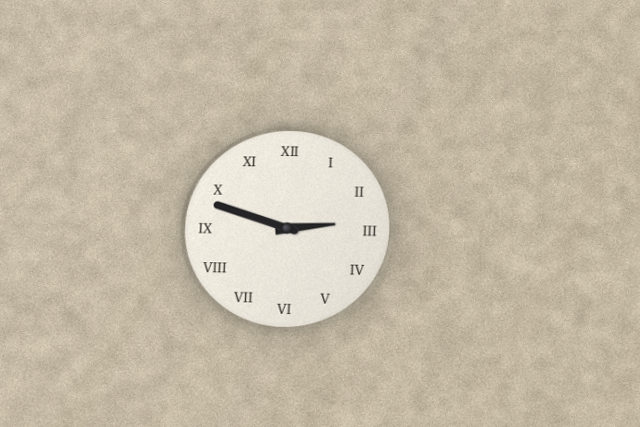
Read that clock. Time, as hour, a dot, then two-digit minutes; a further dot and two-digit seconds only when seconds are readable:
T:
2.48
